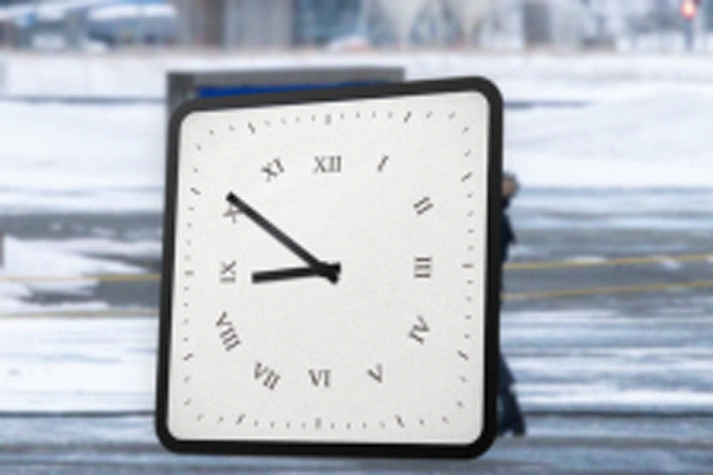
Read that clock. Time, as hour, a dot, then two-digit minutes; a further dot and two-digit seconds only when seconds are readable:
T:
8.51
